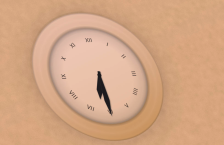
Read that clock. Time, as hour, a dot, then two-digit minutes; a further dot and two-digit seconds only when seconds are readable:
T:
6.30
